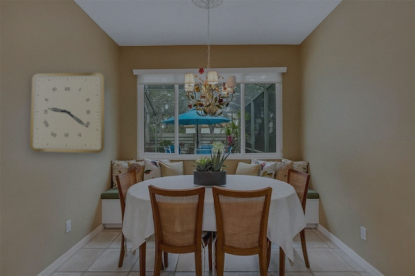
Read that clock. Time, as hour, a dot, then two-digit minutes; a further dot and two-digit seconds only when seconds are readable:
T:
9.21
